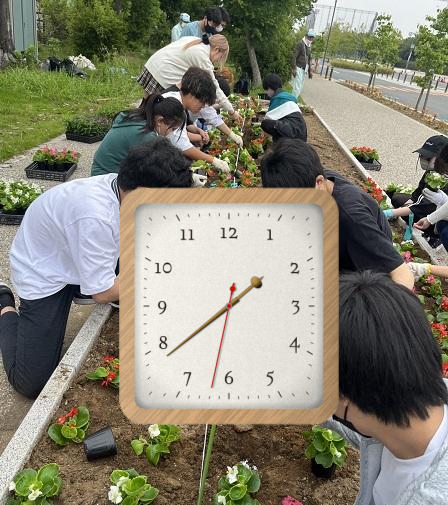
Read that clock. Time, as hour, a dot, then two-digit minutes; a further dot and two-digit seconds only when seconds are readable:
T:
1.38.32
